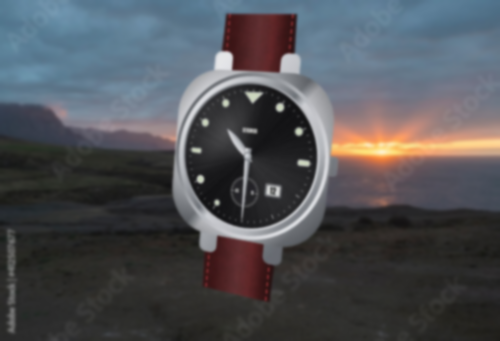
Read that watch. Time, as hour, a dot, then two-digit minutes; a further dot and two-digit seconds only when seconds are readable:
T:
10.30
